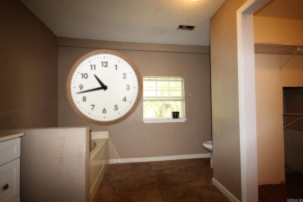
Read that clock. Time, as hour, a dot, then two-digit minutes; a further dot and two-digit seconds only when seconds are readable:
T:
10.43
